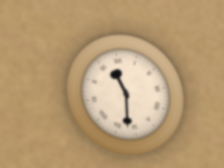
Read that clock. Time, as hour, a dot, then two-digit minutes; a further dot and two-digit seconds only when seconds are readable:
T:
11.32
